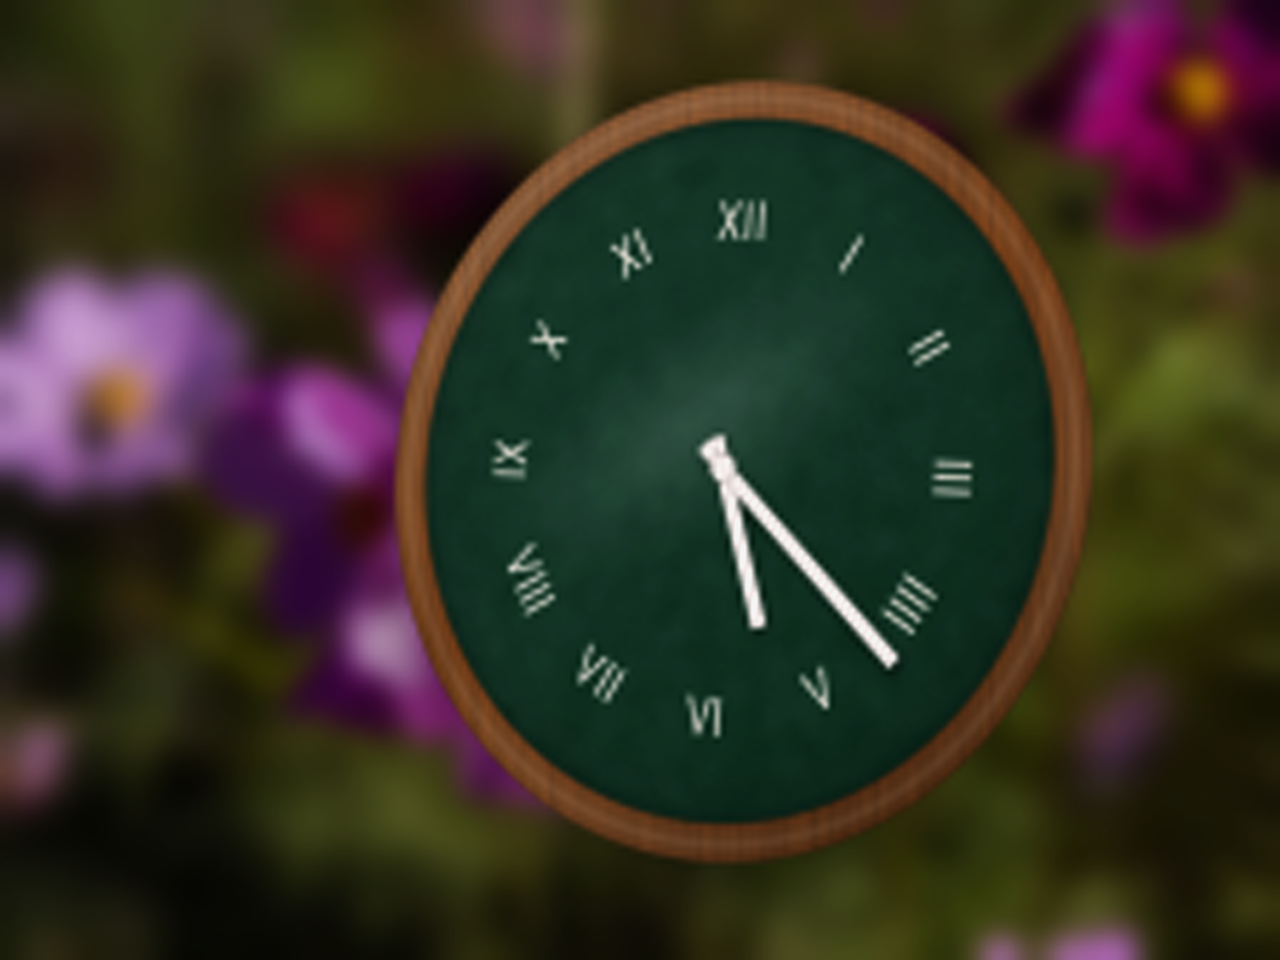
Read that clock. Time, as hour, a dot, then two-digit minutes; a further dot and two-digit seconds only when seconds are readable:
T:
5.22
